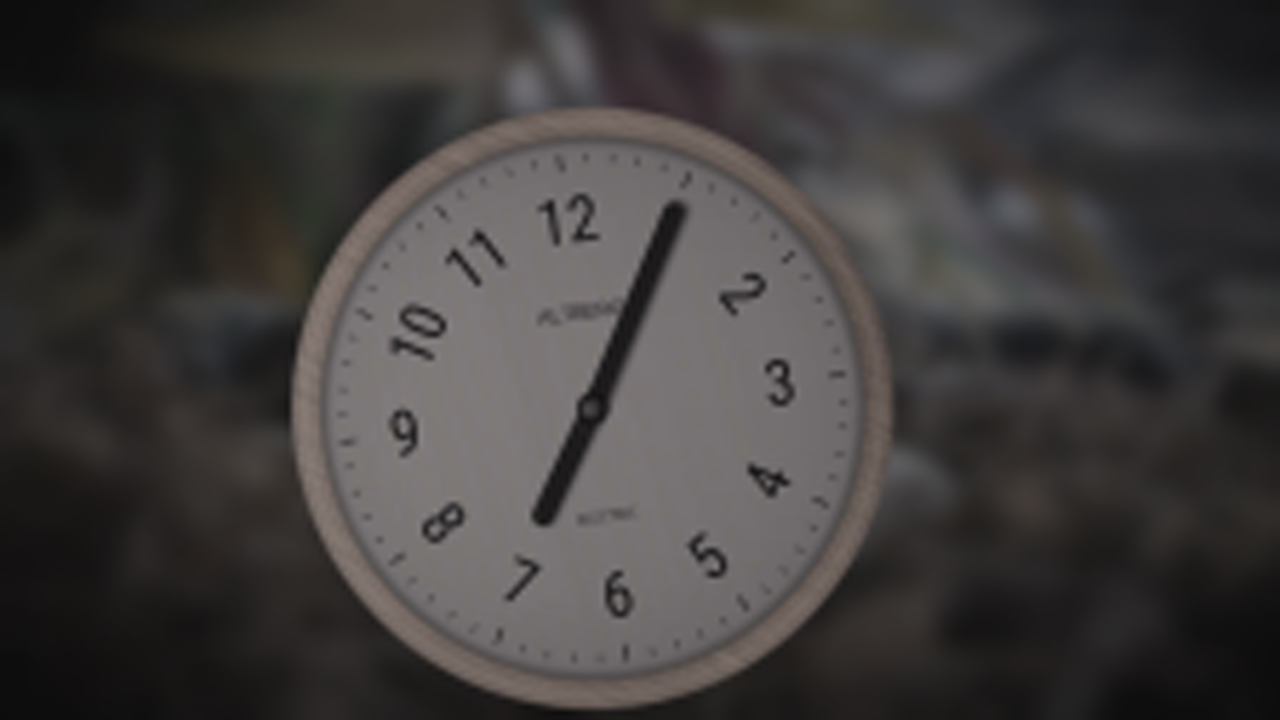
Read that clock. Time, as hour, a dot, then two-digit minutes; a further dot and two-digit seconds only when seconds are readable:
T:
7.05
